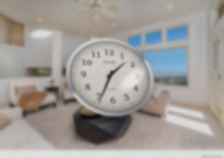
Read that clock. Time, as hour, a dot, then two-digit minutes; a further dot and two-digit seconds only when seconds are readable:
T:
1.34
